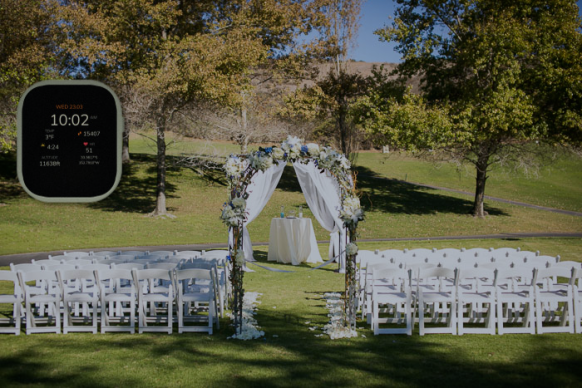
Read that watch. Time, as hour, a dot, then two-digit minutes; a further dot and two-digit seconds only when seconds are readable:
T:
10.02
